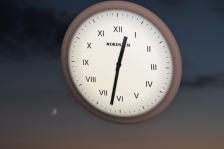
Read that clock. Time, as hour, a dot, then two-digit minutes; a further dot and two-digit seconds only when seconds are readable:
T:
12.32
